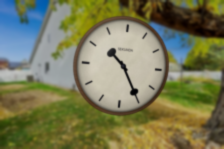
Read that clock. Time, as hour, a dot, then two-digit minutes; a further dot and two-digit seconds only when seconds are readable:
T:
10.25
